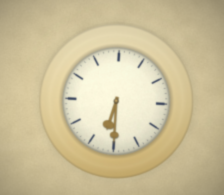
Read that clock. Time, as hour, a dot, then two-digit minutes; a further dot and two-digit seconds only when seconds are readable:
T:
6.30
